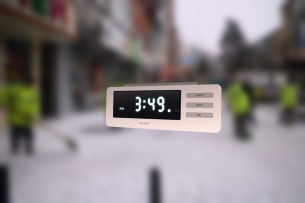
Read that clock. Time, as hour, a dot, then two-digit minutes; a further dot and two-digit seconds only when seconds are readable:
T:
3.49
